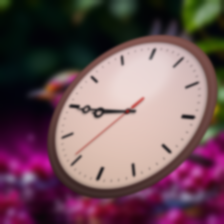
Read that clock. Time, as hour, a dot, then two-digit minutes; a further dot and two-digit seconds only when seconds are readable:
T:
8.44.36
